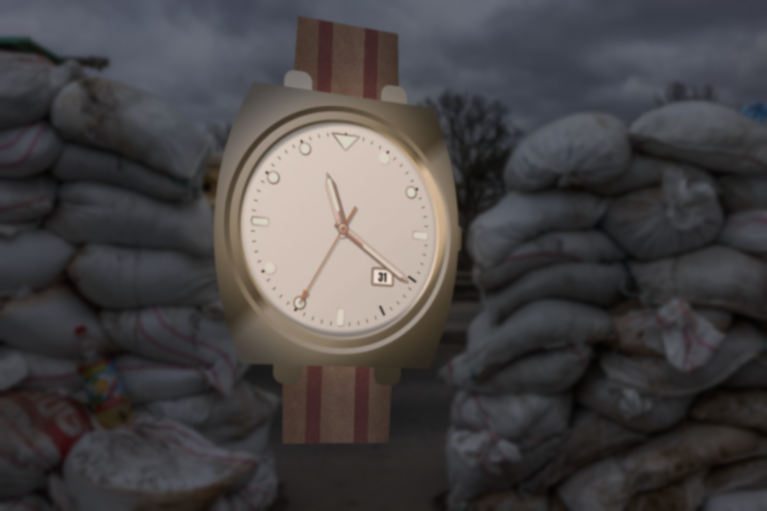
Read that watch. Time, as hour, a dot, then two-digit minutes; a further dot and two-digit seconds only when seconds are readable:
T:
11.20.35
